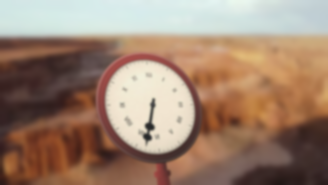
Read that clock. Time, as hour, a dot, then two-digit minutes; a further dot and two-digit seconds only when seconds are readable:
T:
6.33
